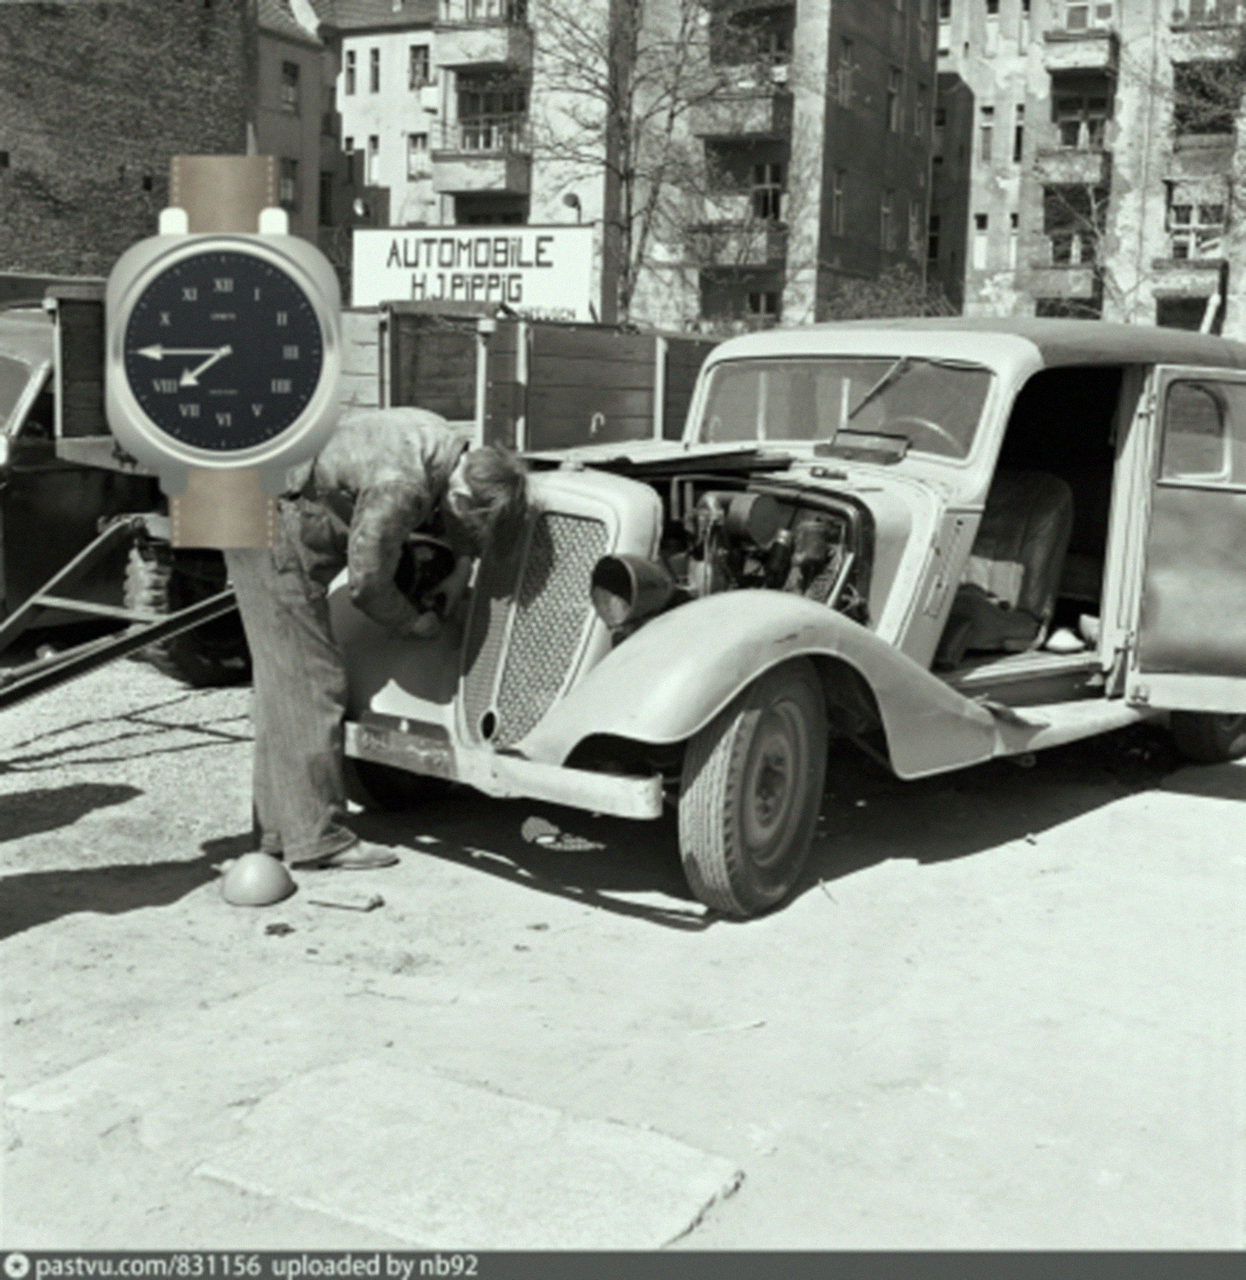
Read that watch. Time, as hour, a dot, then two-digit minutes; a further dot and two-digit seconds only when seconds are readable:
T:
7.45
